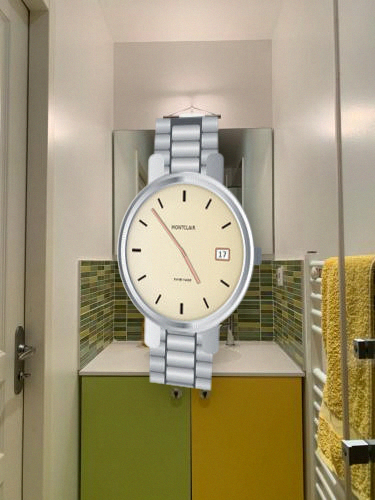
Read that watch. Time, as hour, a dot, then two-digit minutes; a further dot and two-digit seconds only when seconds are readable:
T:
4.53
